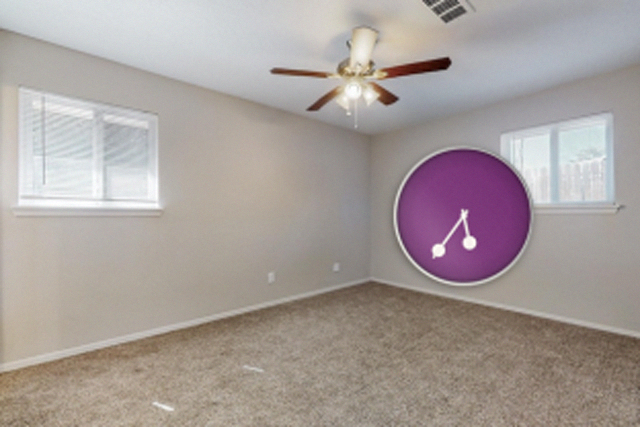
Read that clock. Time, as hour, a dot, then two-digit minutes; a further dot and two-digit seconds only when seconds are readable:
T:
5.36
